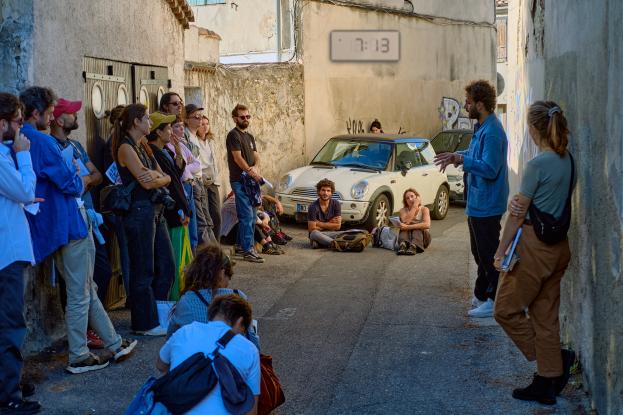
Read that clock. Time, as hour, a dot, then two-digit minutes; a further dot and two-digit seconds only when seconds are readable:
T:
7.13
